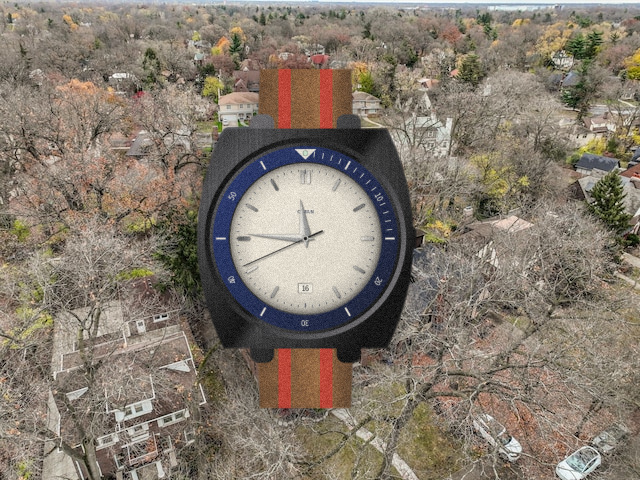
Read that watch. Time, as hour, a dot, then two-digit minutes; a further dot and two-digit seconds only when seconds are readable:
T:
11.45.41
